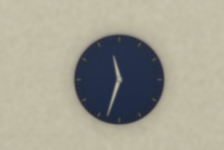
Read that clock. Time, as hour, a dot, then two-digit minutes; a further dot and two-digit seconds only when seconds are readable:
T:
11.33
